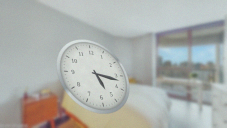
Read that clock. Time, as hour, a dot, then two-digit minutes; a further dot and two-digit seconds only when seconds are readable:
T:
5.17
